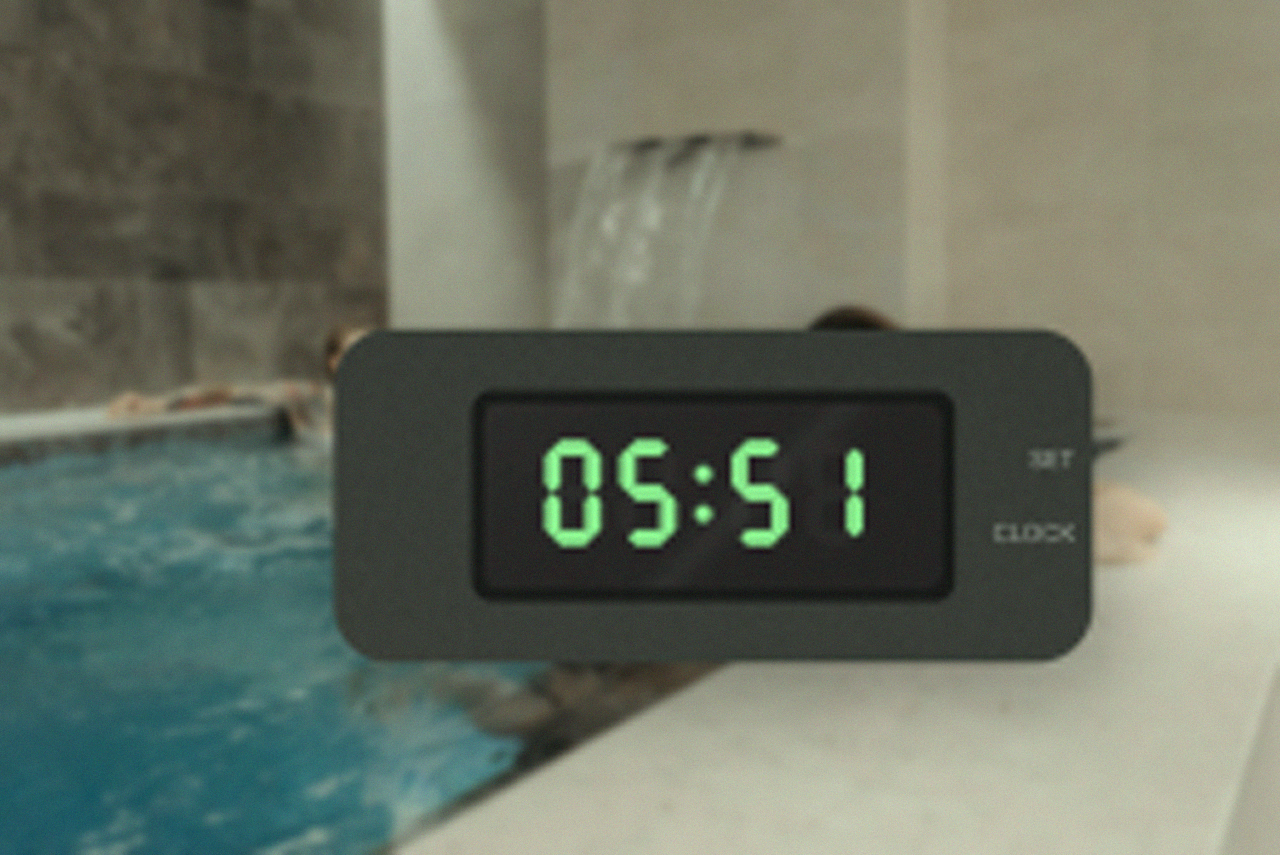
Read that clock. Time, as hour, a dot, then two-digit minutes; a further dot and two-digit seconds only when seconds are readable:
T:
5.51
